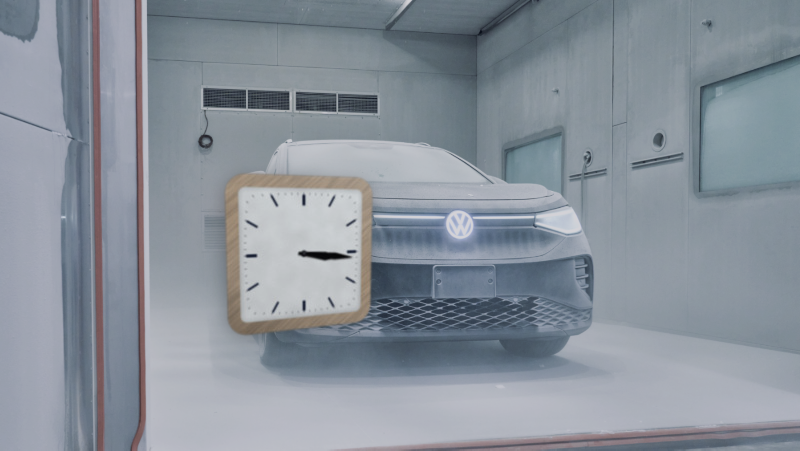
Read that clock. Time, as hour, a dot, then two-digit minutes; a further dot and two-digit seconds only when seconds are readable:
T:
3.16
